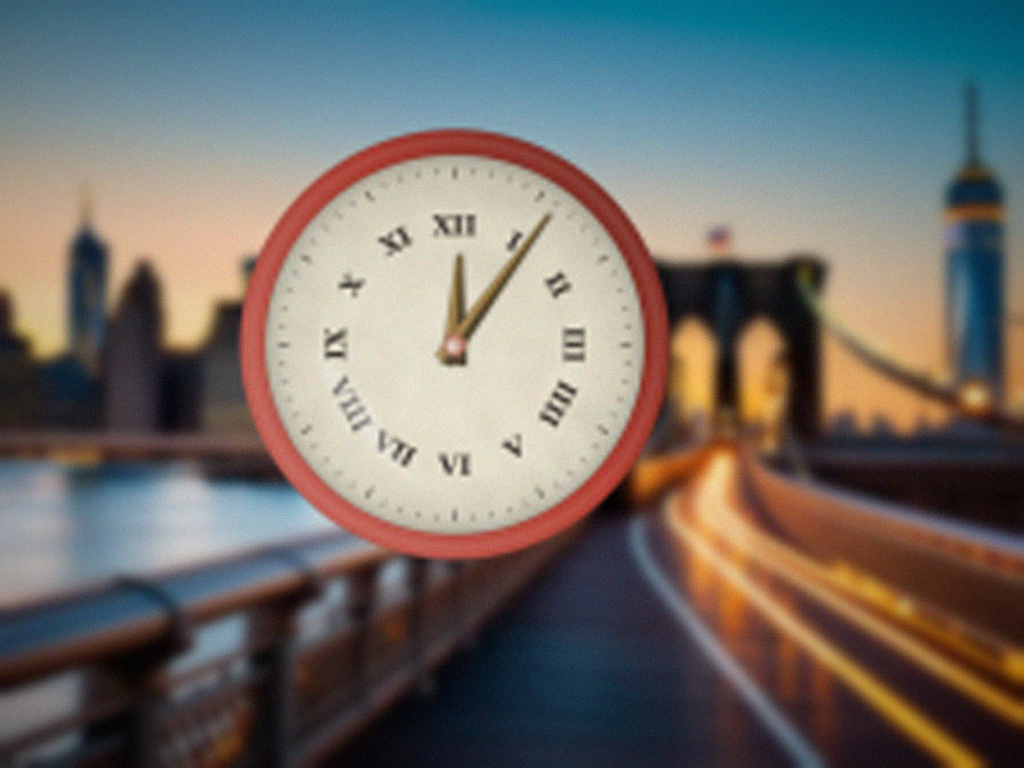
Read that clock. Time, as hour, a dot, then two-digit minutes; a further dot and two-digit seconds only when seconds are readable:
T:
12.06
